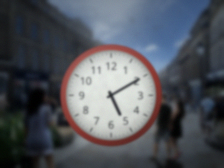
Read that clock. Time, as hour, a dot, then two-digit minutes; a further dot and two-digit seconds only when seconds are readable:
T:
5.10
